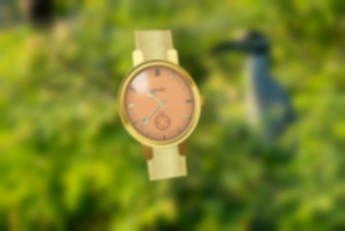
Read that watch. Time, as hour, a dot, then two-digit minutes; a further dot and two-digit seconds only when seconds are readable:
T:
10.38
